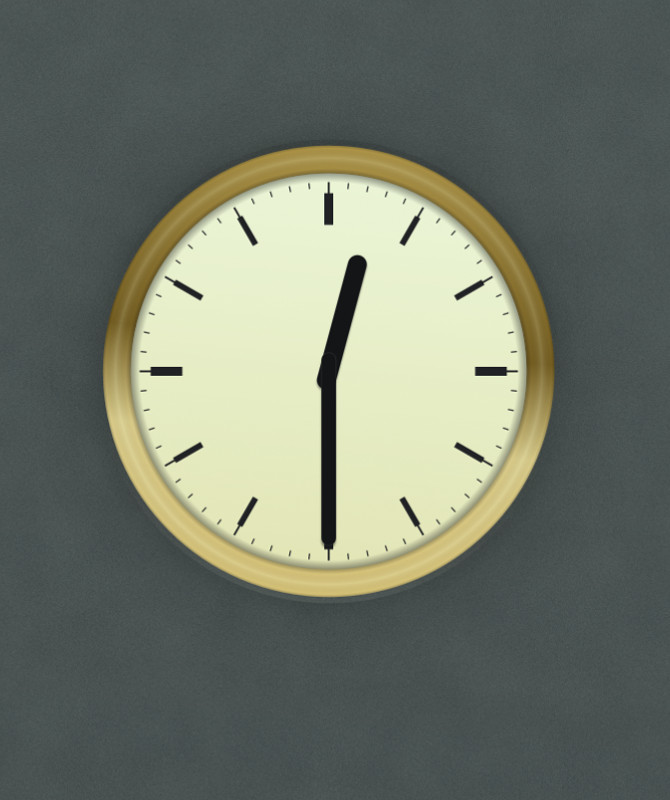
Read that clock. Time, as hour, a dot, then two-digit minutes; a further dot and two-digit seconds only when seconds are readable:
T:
12.30
